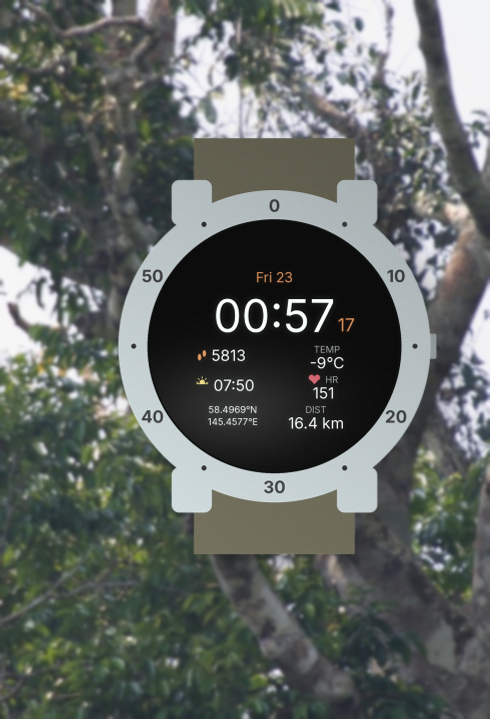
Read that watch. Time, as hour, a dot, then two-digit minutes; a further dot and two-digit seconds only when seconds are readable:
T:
0.57.17
